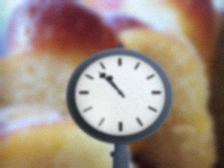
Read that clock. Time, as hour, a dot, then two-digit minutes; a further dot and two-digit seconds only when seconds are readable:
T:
10.53
